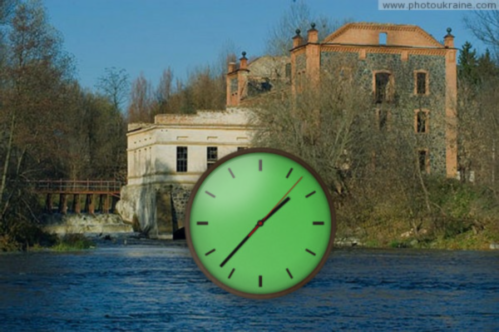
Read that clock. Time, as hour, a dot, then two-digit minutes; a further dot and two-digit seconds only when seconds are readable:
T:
1.37.07
